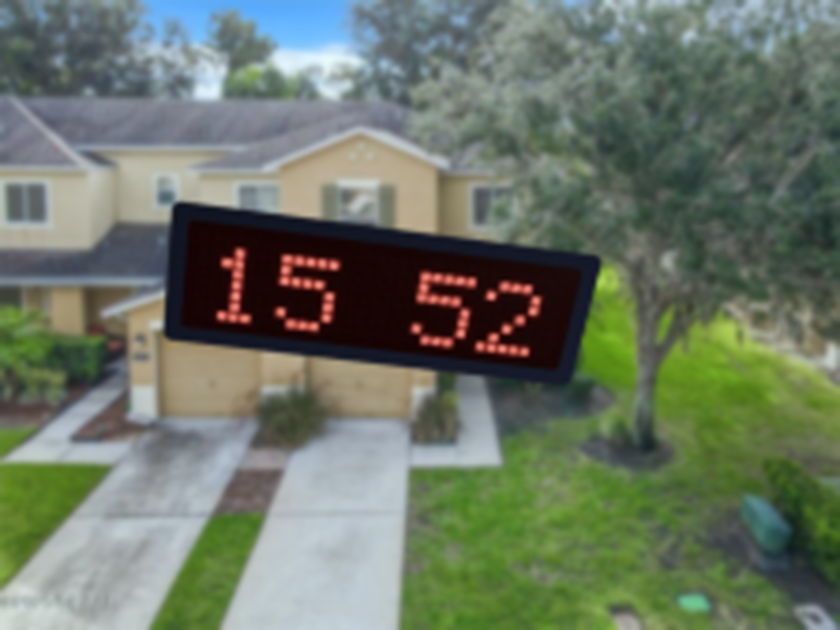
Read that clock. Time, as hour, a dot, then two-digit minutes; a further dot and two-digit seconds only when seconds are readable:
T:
15.52
